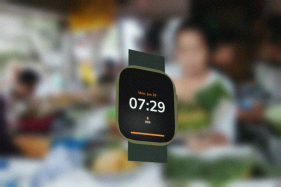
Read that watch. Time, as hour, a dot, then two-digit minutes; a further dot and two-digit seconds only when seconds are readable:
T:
7.29
